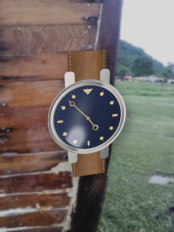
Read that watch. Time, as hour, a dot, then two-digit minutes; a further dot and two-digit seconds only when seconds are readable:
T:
4.53
